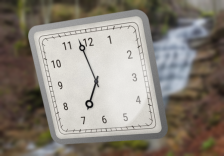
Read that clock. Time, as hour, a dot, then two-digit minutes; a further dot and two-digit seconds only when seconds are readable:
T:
6.58
